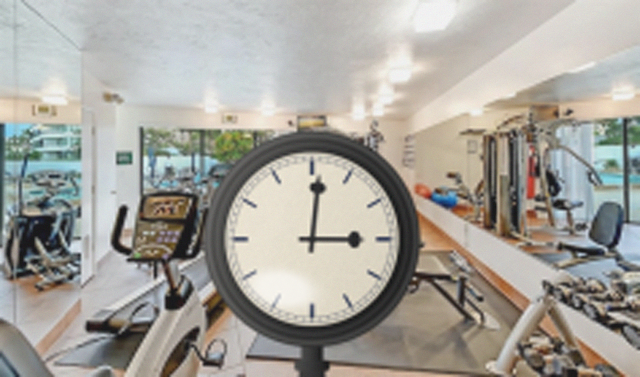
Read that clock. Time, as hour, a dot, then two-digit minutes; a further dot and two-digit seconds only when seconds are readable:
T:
3.01
